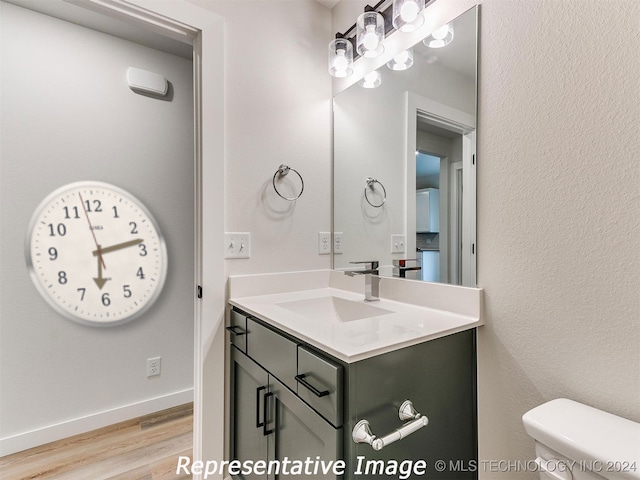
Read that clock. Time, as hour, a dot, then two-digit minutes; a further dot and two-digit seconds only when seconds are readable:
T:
6.12.58
